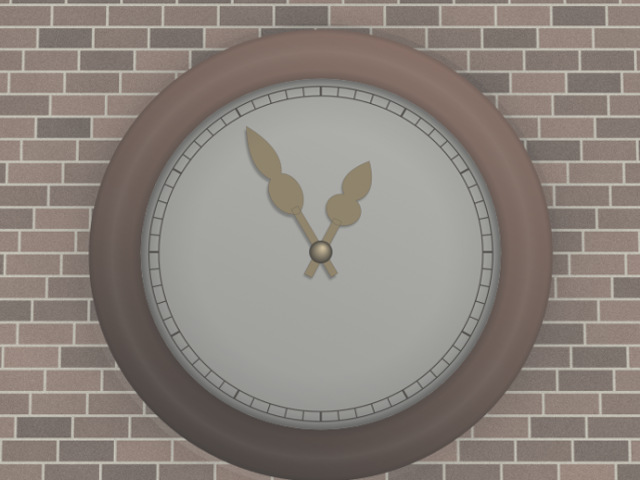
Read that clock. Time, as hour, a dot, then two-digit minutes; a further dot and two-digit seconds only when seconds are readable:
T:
12.55
